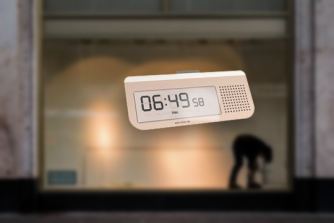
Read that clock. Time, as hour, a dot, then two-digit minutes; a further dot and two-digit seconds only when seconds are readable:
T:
6.49.58
